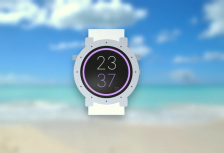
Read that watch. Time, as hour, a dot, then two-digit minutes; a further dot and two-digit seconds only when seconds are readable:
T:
23.37
